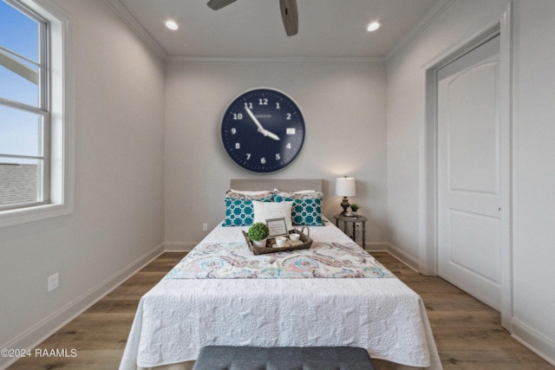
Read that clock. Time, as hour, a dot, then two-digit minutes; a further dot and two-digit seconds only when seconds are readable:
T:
3.54
